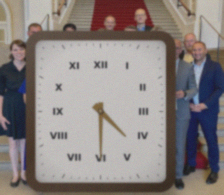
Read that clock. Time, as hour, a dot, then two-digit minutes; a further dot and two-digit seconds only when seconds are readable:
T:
4.30
